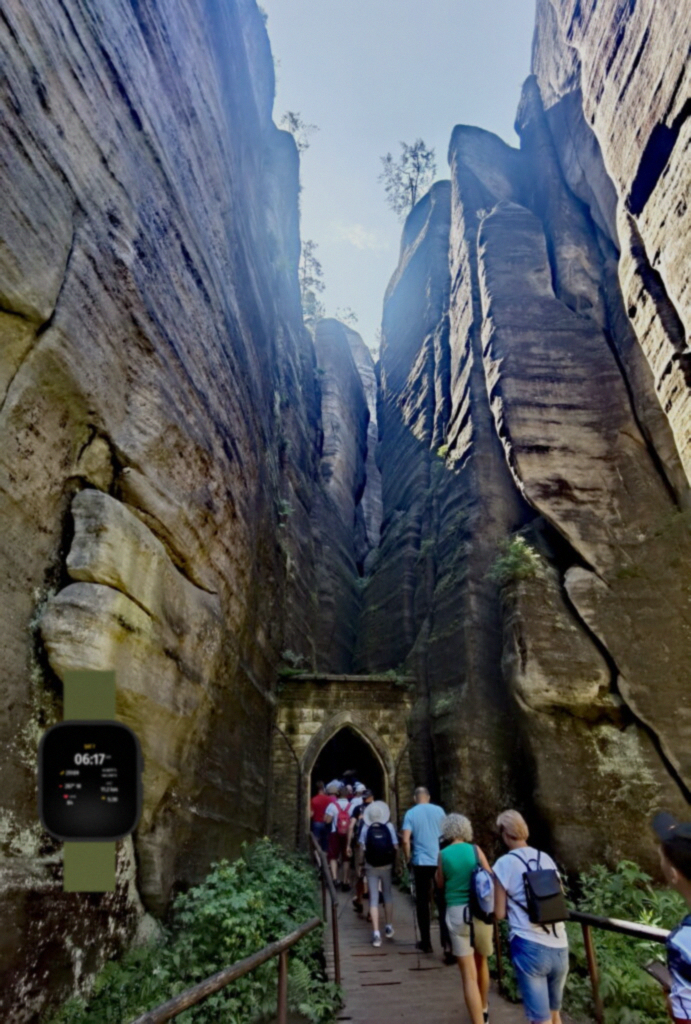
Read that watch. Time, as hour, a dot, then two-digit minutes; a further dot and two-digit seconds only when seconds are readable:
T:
6.17
